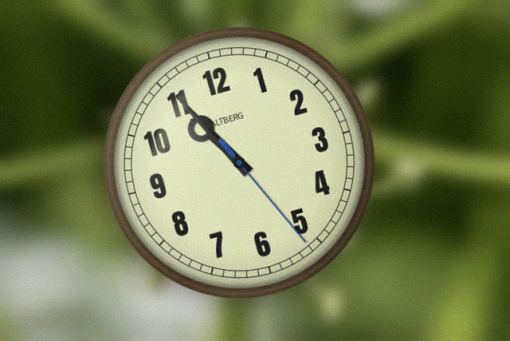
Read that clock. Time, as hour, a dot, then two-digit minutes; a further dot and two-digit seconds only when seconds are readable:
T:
10.55.26
